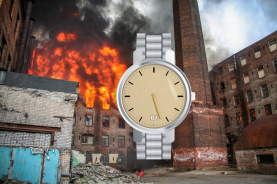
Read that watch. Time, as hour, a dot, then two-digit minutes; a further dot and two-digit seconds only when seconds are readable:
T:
5.27
